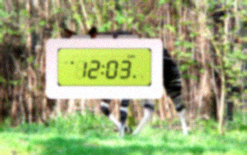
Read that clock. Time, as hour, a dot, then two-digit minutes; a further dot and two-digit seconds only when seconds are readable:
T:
12.03
